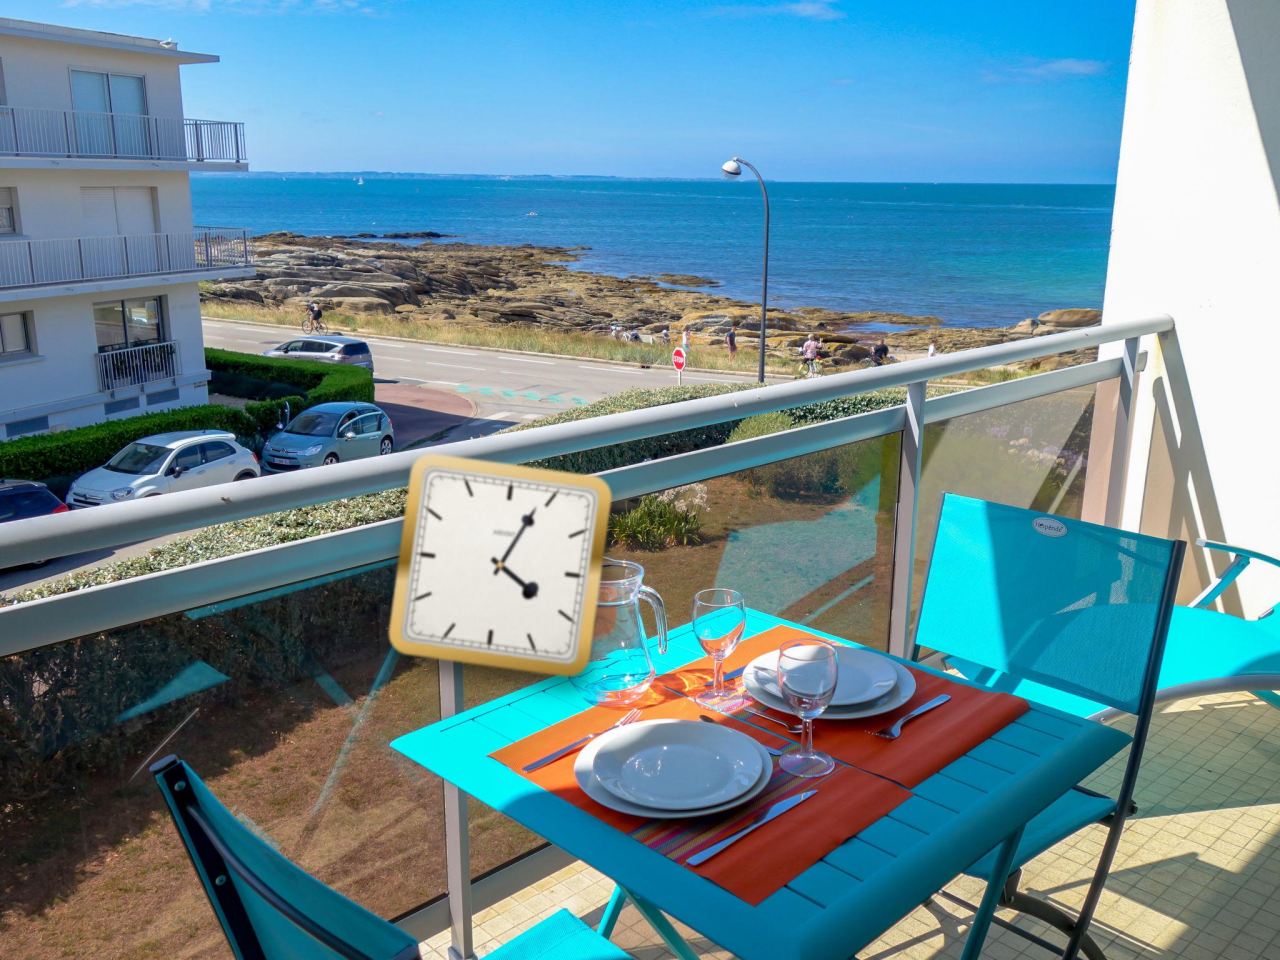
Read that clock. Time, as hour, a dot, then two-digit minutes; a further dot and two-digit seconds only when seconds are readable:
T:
4.04
